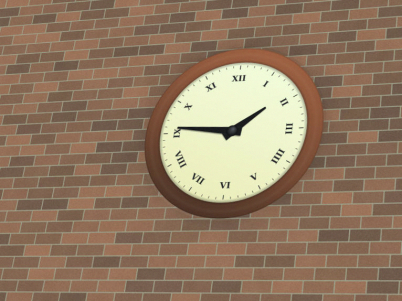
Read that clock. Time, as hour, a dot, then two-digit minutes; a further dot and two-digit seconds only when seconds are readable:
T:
1.46
